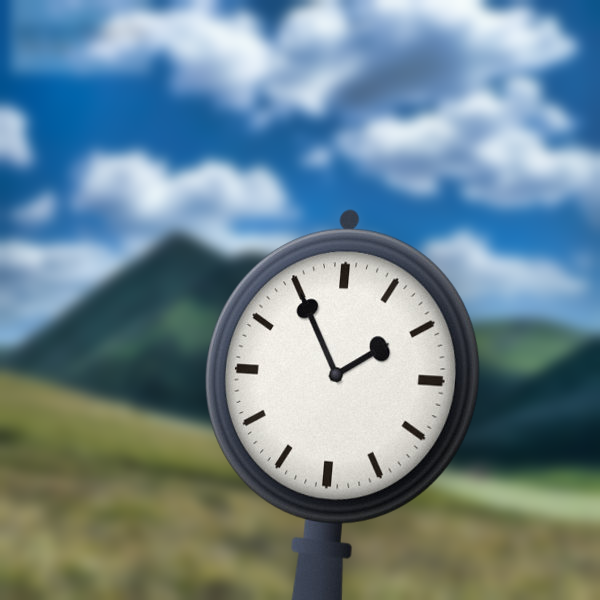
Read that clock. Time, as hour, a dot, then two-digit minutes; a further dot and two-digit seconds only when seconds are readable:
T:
1.55
